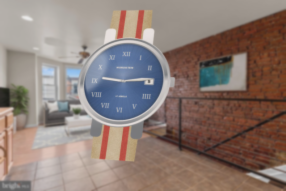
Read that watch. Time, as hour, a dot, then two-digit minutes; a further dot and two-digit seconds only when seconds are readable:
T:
9.14
